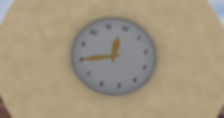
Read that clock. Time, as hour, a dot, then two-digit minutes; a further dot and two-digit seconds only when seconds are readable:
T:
11.40
